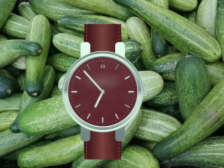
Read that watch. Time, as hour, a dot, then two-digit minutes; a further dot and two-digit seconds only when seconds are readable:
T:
6.53
